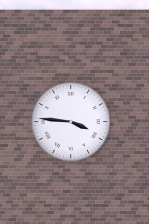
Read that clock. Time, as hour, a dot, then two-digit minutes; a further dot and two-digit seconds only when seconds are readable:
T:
3.46
